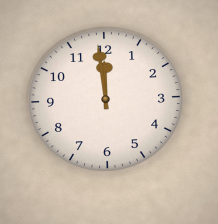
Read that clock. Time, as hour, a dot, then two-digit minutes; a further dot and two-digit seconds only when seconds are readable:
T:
11.59
